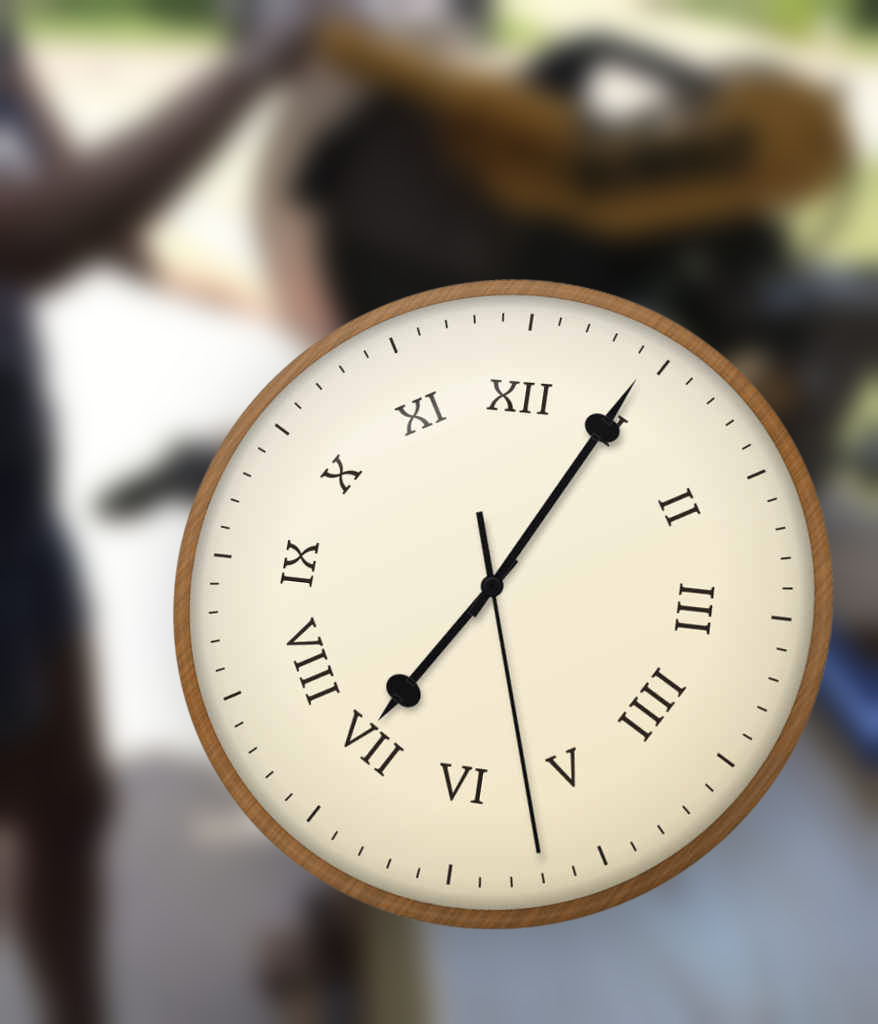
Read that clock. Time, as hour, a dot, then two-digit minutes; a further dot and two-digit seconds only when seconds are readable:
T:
7.04.27
